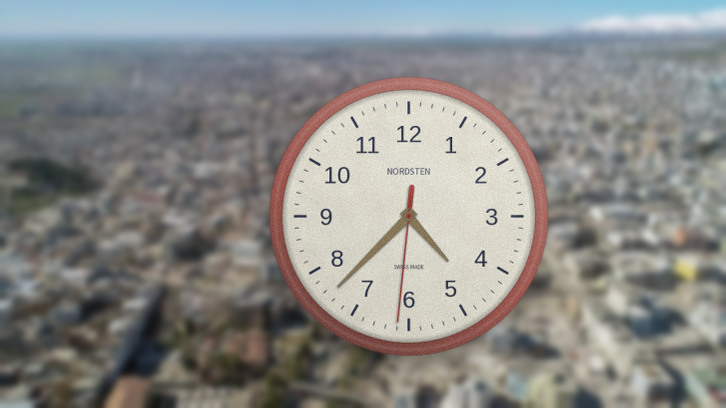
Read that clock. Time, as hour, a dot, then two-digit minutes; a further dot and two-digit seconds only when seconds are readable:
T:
4.37.31
